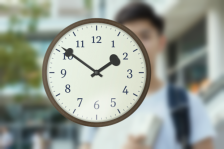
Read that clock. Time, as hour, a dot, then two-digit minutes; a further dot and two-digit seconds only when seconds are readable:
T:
1.51
